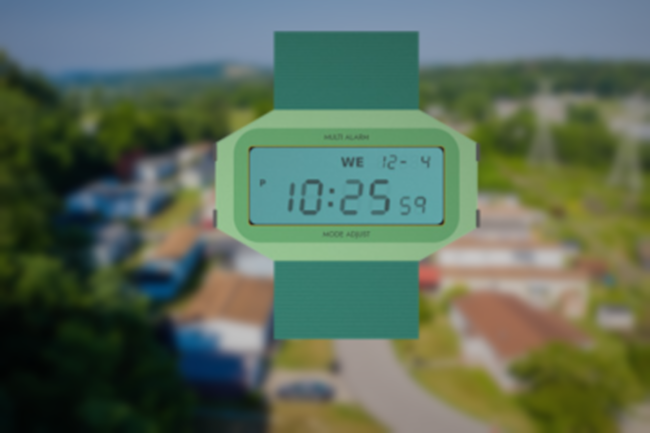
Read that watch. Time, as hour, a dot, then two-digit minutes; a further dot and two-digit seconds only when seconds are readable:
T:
10.25.59
